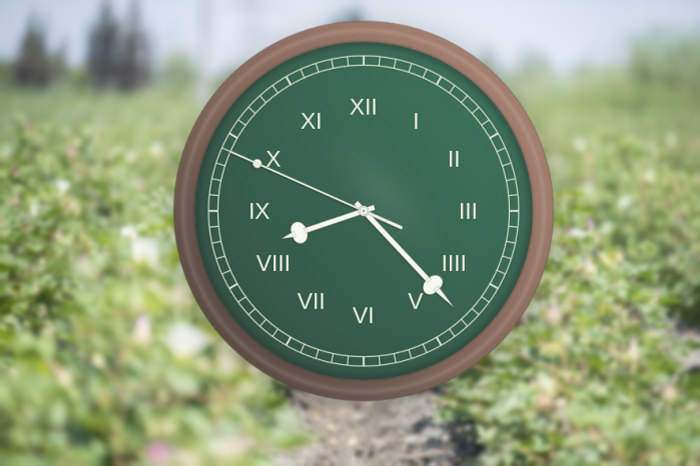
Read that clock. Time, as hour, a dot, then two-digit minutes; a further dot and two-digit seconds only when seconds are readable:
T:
8.22.49
